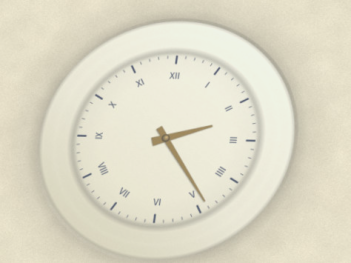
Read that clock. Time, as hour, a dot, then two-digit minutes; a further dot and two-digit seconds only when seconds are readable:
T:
2.24
